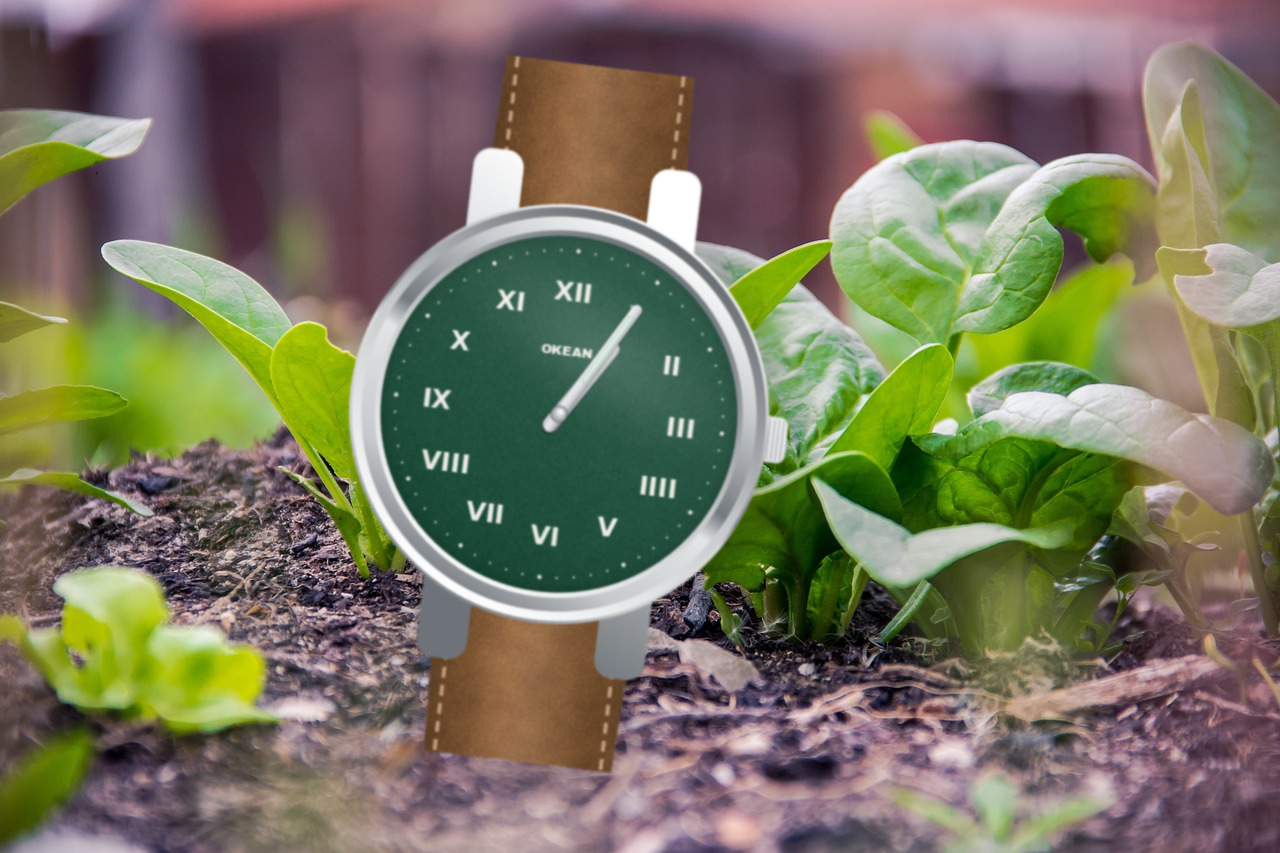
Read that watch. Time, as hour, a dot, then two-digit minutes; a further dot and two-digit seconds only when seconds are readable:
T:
1.05
